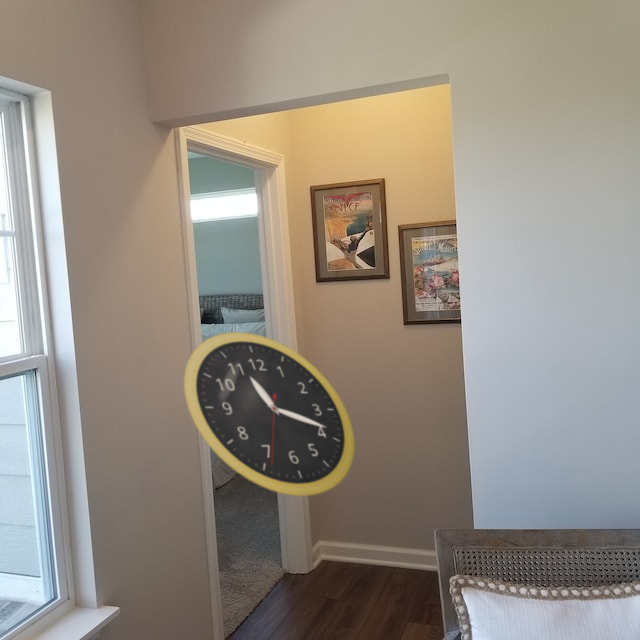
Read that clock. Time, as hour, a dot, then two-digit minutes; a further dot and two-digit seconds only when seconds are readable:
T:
11.18.34
